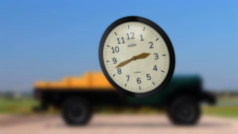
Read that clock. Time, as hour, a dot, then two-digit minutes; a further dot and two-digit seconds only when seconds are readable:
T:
2.42
